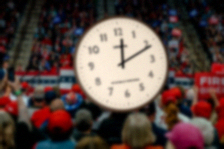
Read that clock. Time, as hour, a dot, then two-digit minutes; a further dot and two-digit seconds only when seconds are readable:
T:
12.11
